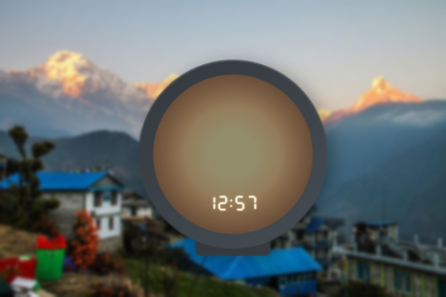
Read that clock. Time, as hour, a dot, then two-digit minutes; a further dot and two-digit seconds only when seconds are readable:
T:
12.57
